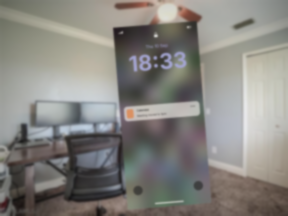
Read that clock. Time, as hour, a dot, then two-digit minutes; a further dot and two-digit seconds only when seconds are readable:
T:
18.33
